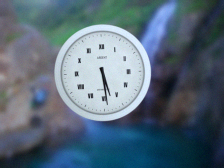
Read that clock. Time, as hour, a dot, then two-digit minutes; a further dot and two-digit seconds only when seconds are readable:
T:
5.29
